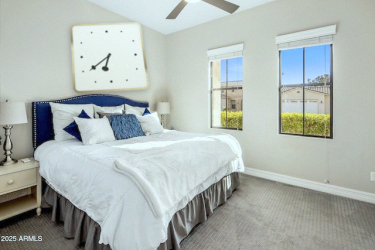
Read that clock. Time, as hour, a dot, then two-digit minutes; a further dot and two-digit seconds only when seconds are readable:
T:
6.39
